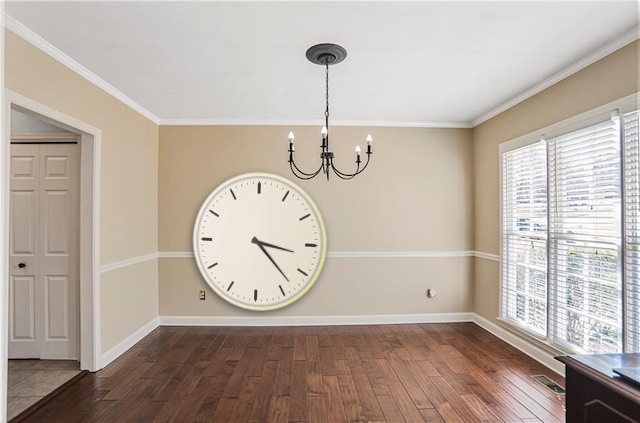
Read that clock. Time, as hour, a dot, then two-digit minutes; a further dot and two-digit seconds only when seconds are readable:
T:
3.23
